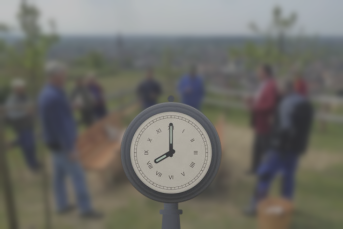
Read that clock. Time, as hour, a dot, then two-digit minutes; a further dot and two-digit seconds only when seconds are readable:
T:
8.00
